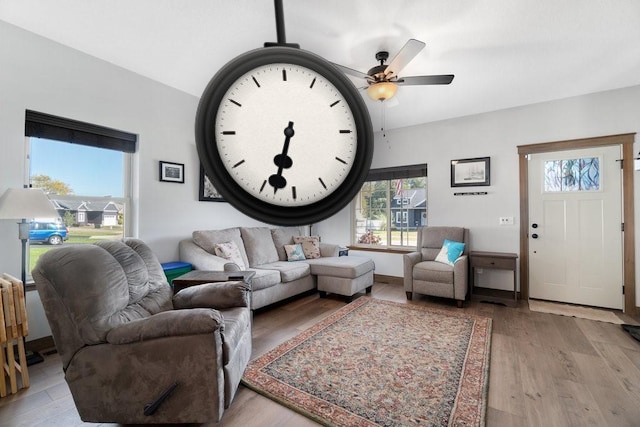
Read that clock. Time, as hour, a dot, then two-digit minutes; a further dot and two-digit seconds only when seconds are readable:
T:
6.33
